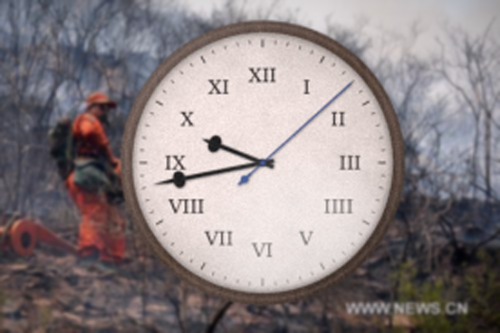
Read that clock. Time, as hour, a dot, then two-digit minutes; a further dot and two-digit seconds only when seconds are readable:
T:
9.43.08
